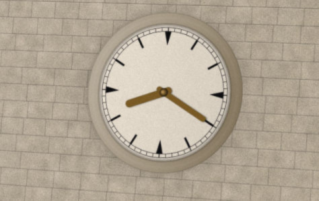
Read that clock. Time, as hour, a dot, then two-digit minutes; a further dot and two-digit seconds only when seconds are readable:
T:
8.20
